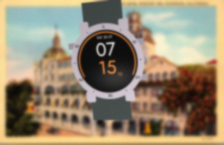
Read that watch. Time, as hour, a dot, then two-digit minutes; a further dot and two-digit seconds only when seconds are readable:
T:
7.15
